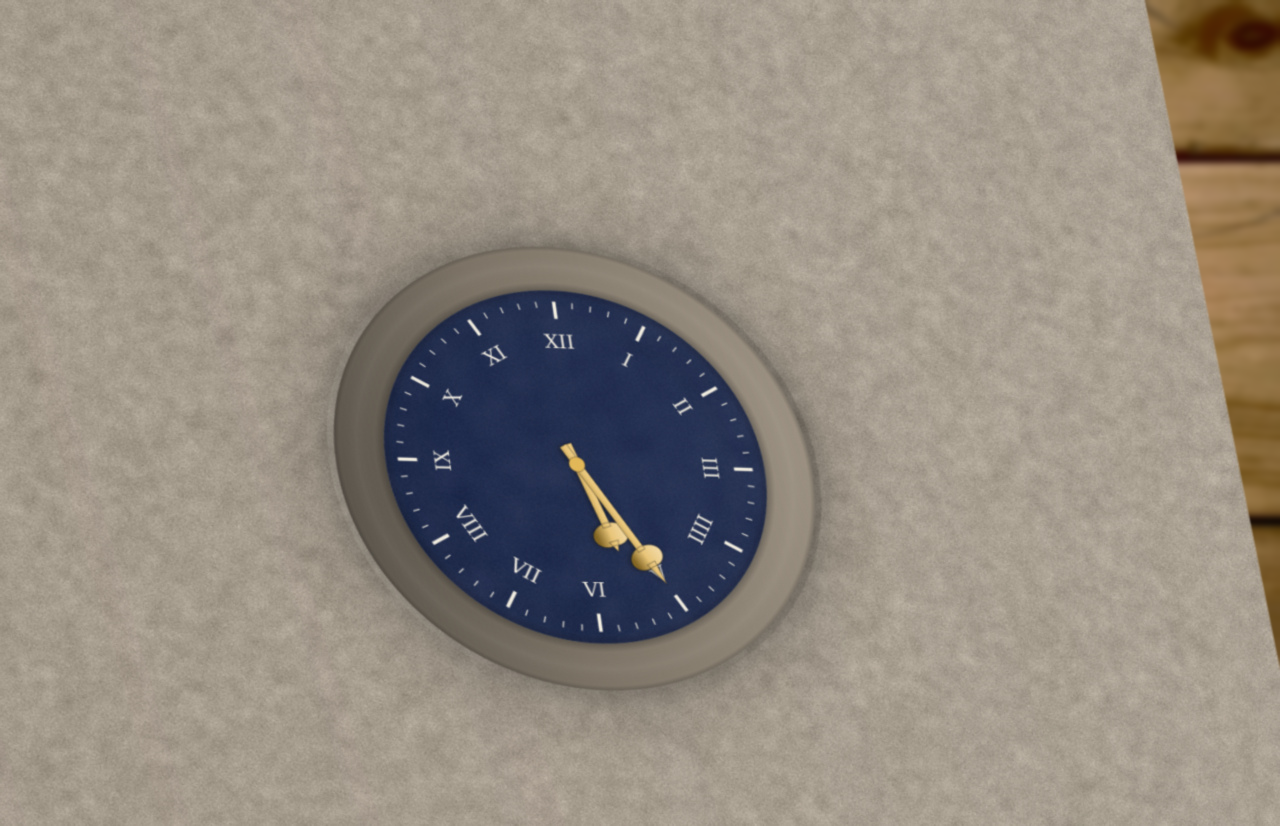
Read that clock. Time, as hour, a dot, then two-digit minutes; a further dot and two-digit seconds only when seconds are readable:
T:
5.25
